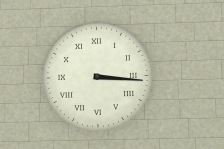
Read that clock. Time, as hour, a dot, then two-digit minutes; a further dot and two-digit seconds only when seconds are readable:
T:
3.16
